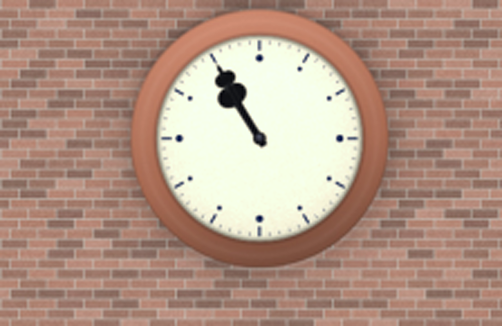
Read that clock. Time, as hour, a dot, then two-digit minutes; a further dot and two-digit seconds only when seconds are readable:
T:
10.55
